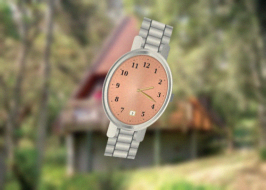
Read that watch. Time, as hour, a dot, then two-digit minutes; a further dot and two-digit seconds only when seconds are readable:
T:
2.18
